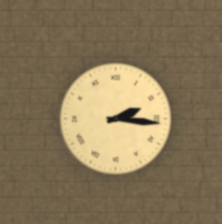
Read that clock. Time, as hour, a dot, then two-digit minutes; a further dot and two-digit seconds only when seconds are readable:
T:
2.16
